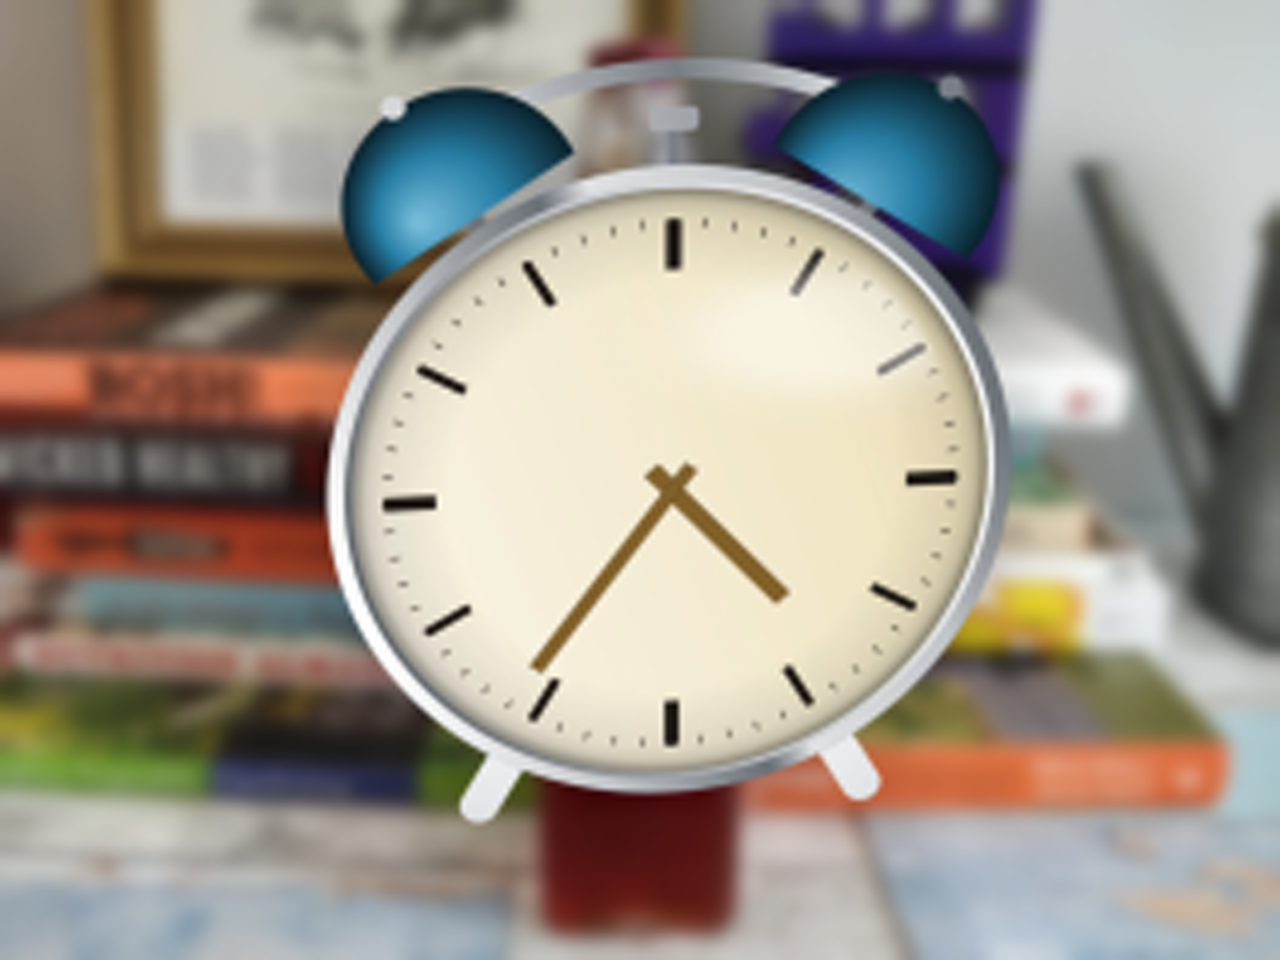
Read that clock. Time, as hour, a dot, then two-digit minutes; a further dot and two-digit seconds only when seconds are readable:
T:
4.36
